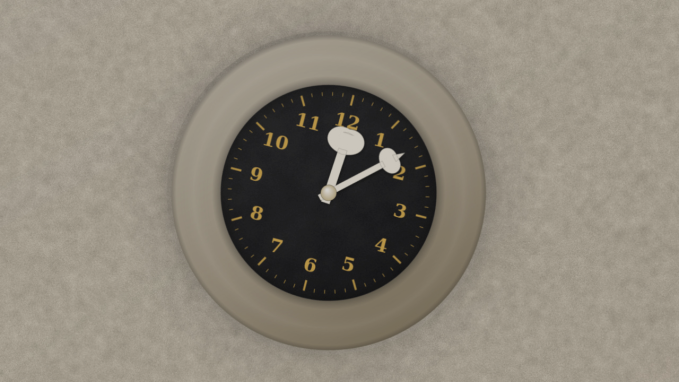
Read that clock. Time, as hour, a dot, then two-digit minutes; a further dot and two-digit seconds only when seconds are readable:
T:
12.08
